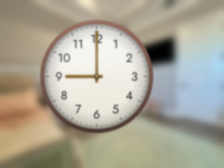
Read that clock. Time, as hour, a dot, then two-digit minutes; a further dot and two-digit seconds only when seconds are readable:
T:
9.00
